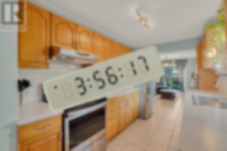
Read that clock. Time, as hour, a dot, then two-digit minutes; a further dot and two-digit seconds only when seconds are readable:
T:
3.56.17
